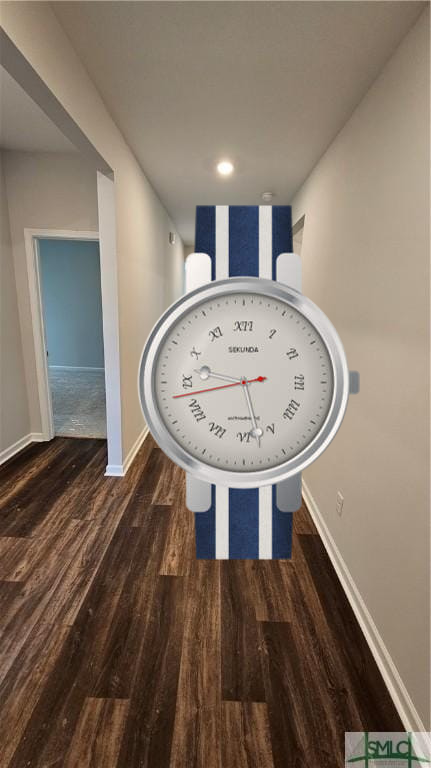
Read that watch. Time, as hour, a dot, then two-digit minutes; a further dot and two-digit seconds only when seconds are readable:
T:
9.27.43
